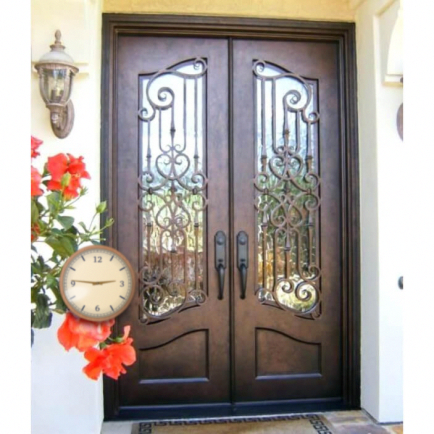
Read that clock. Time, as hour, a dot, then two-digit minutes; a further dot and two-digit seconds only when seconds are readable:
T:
2.46
